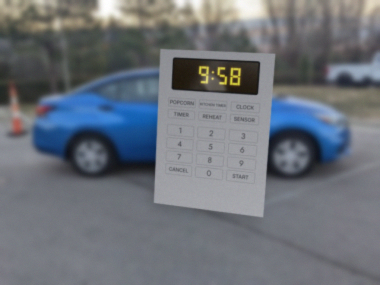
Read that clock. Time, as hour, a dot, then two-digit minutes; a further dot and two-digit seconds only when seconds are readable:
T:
9.58
